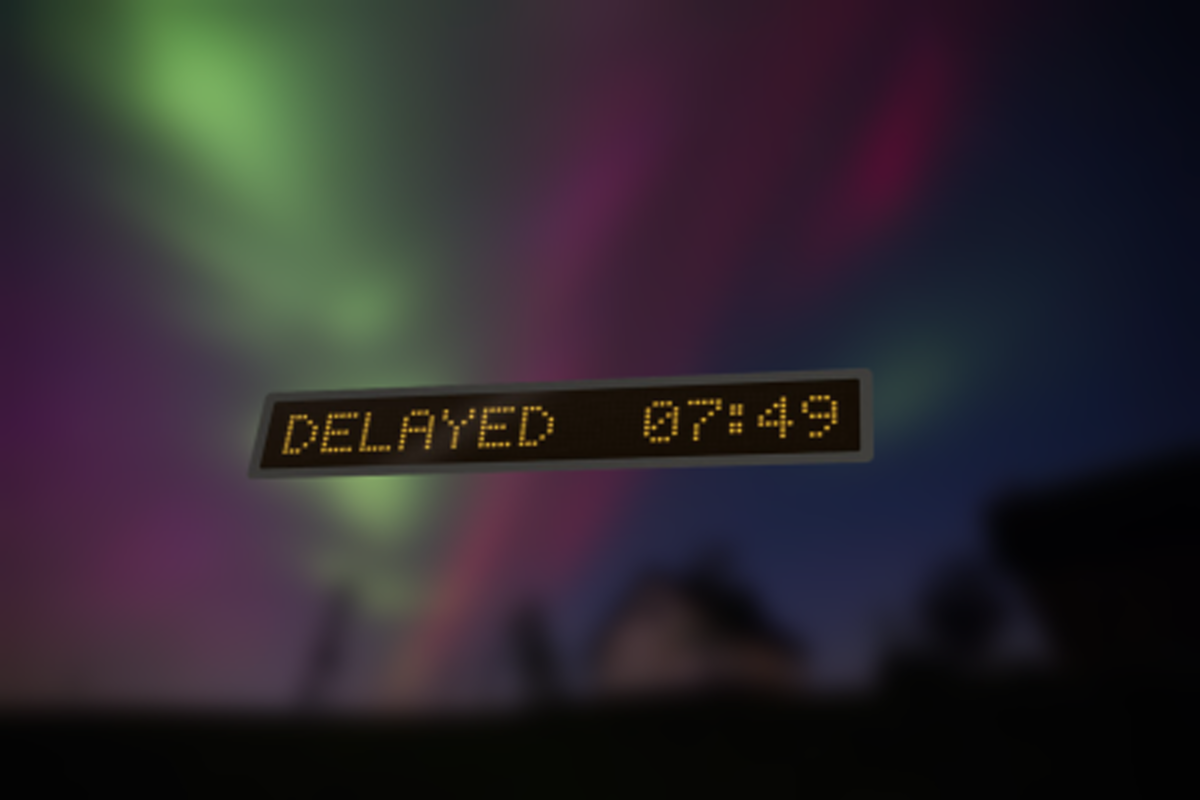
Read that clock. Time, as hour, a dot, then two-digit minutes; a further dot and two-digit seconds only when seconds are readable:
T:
7.49
